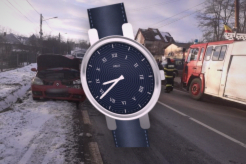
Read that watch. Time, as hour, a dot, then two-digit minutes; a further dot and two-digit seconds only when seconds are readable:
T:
8.39
